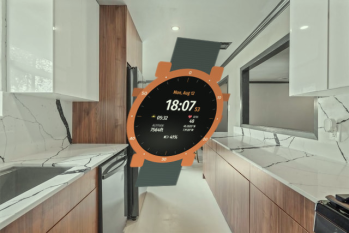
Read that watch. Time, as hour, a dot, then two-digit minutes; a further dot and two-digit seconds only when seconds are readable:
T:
18.07
